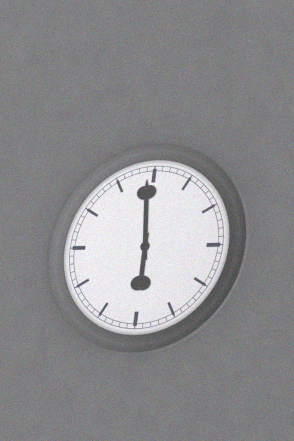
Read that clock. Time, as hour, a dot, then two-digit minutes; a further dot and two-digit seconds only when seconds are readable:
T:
5.59
